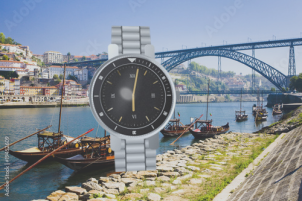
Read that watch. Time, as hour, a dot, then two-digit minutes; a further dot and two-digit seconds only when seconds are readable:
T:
6.02
